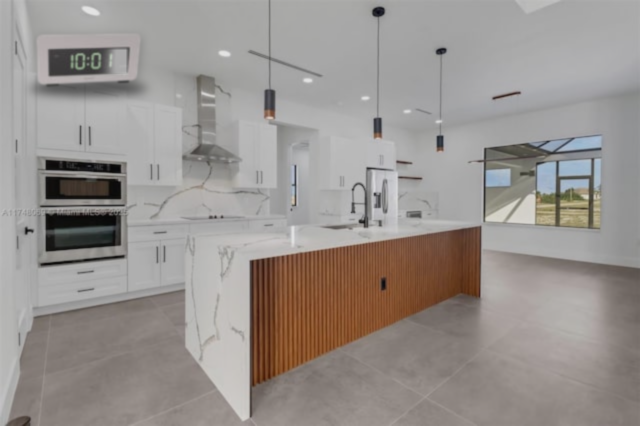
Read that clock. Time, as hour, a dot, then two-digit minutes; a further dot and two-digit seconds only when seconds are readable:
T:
10.01
